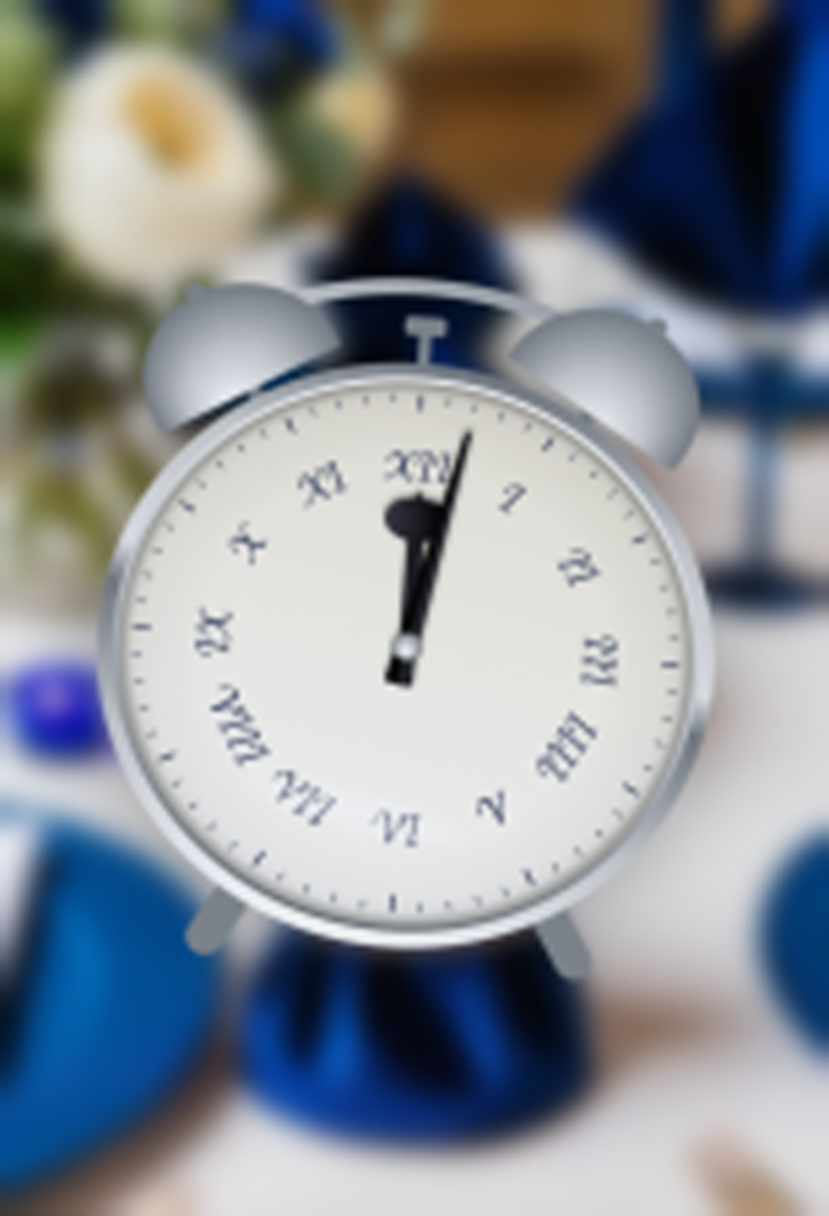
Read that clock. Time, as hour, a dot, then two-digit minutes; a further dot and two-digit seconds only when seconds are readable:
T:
12.02
